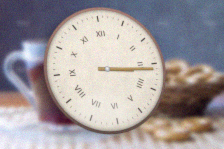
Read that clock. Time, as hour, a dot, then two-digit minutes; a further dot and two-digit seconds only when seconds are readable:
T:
3.16
